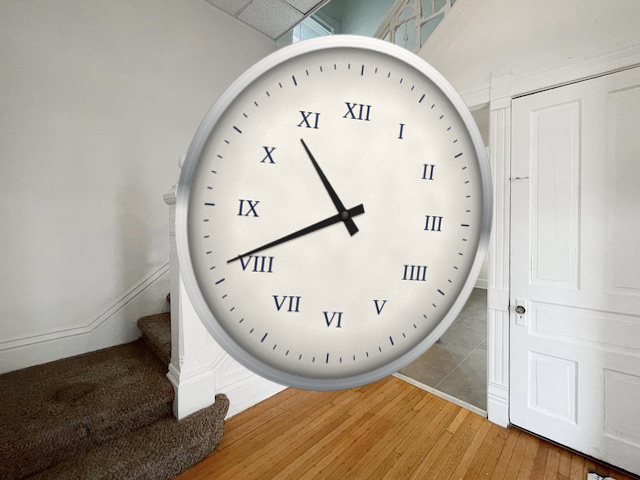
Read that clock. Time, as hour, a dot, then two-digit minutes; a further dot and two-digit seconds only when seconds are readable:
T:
10.41
